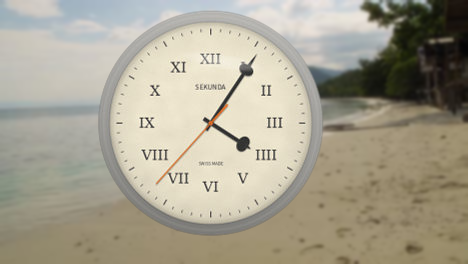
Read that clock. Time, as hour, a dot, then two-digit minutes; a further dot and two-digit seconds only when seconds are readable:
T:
4.05.37
